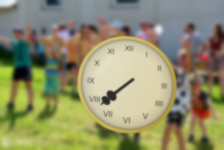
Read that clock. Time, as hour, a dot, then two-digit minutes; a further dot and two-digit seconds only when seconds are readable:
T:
7.38
